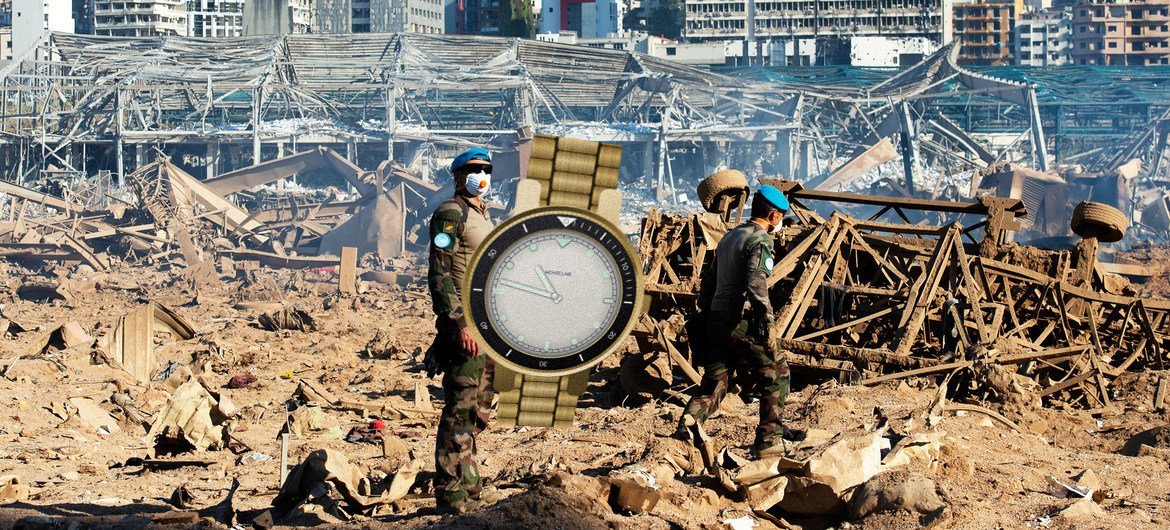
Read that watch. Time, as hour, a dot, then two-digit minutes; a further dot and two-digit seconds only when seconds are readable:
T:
10.47
